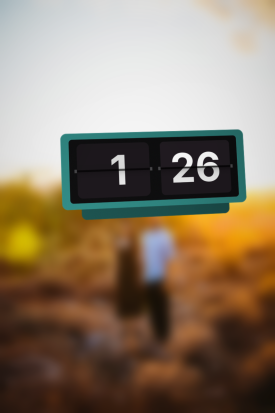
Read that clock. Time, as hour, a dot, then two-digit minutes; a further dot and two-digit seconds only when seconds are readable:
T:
1.26
